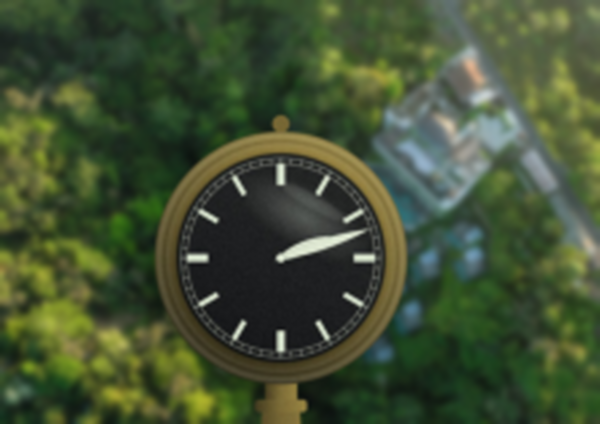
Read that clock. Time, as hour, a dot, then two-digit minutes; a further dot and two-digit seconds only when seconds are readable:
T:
2.12
